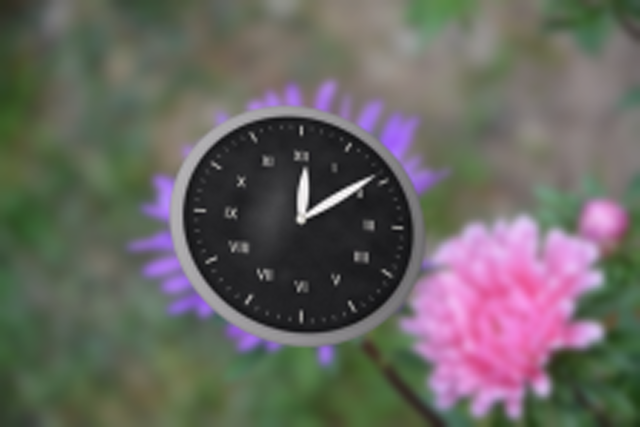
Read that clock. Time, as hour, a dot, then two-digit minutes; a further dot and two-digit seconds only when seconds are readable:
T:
12.09
